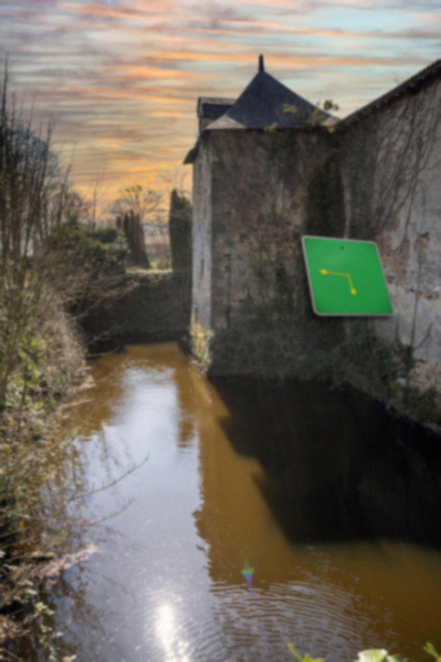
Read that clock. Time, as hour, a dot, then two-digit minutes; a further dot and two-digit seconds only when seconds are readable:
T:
5.46
